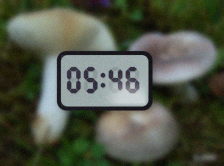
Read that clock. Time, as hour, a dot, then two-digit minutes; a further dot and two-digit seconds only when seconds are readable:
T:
5.46
